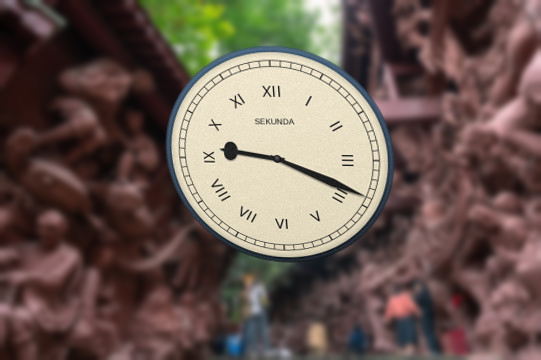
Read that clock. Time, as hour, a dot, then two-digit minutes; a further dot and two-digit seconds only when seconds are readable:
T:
9.19
